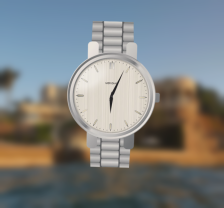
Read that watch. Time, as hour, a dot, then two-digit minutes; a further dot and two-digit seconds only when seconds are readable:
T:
6.04
